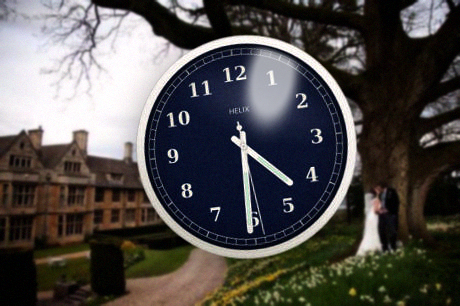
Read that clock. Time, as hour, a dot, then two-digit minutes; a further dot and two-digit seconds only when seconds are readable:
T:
4.30.29
